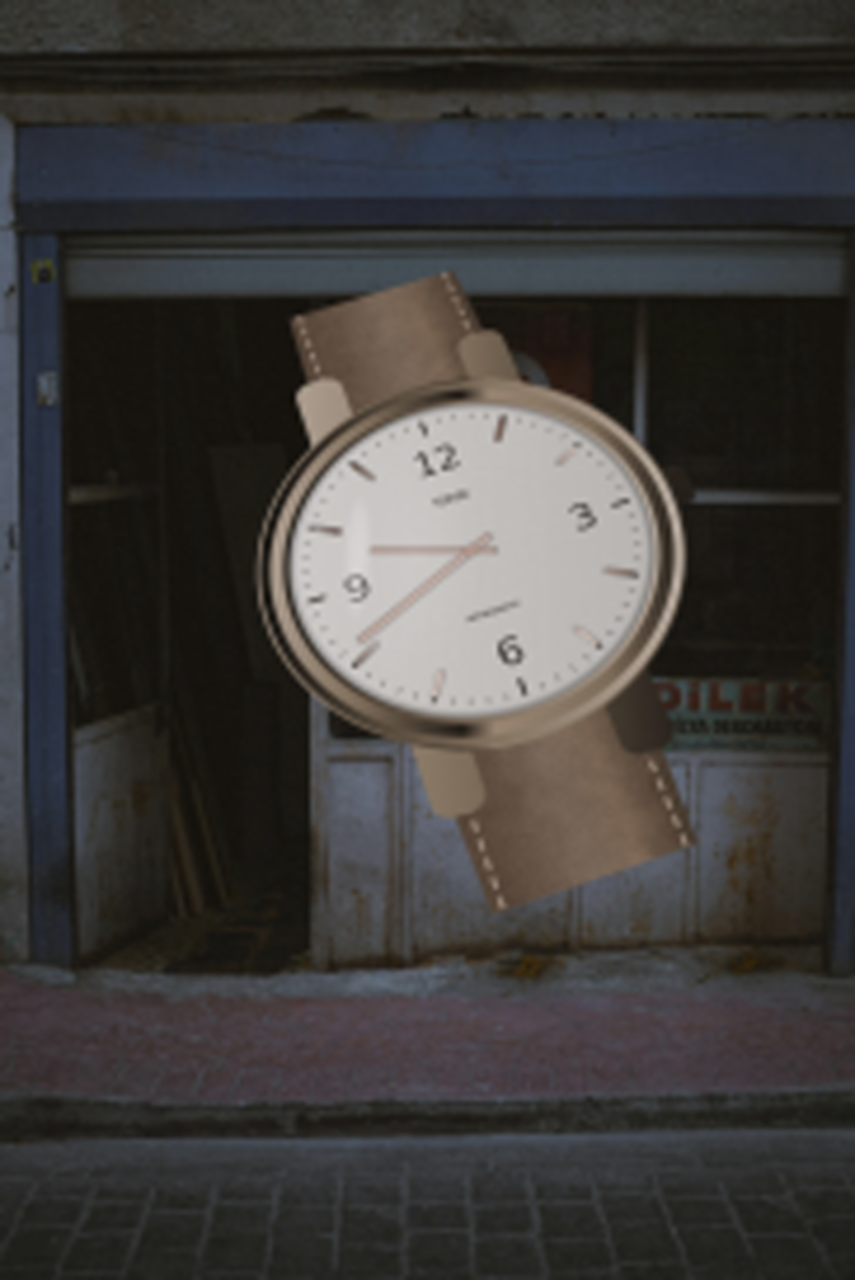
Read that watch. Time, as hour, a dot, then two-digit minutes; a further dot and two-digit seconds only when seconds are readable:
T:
9.41
